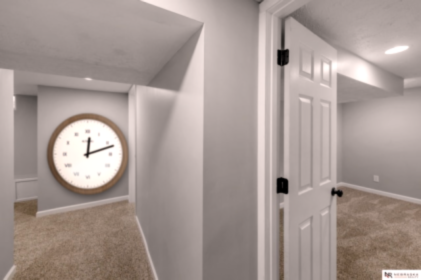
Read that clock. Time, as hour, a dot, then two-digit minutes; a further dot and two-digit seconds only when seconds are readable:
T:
12.12
